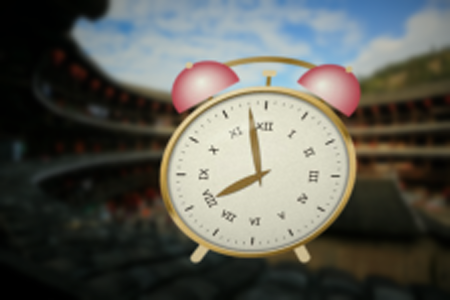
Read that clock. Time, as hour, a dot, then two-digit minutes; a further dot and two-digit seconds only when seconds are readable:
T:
7.58
